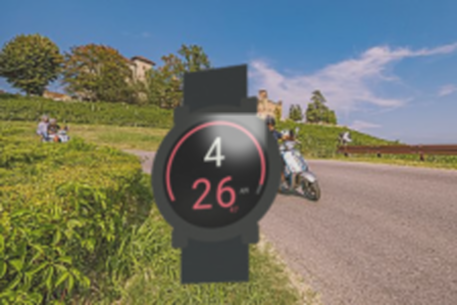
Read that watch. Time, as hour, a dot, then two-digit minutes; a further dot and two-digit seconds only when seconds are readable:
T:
4.26
